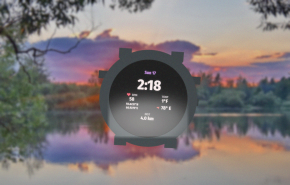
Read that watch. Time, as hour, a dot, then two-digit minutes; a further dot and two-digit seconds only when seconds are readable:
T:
2.18
